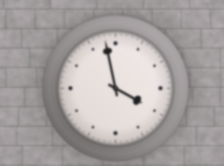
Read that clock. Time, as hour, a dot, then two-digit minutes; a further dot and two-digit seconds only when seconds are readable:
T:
3.58
